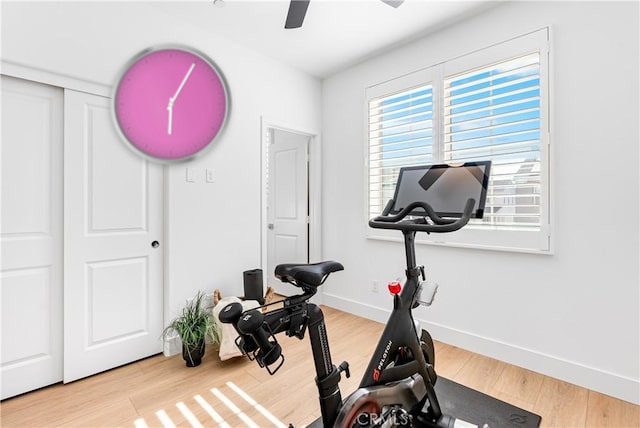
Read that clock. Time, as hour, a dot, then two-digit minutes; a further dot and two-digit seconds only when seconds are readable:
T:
6.05
